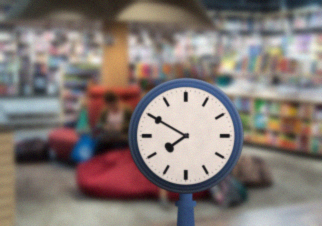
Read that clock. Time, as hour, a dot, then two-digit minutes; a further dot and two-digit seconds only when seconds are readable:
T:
7.50
